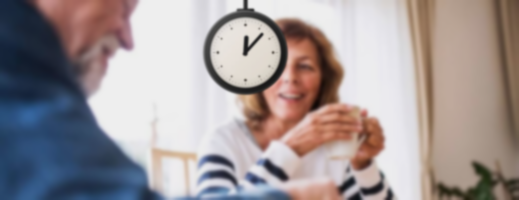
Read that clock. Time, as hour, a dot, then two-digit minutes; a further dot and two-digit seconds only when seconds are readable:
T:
12.07
